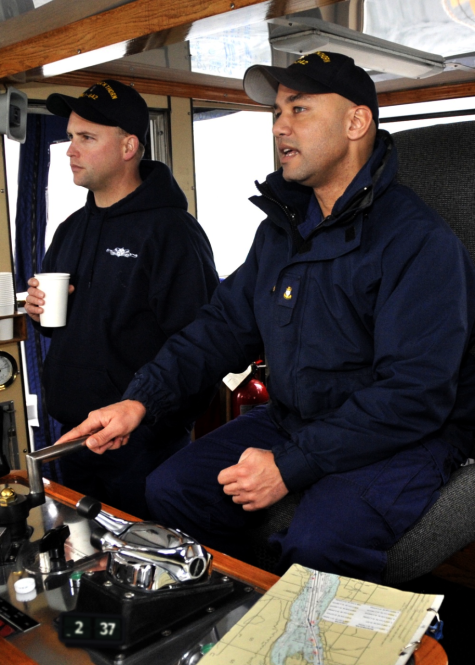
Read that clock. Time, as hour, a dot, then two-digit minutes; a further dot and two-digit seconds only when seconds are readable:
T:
2.37
